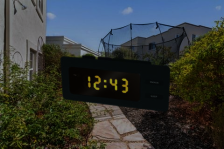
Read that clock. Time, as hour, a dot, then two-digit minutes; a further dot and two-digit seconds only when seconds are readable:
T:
12.43
